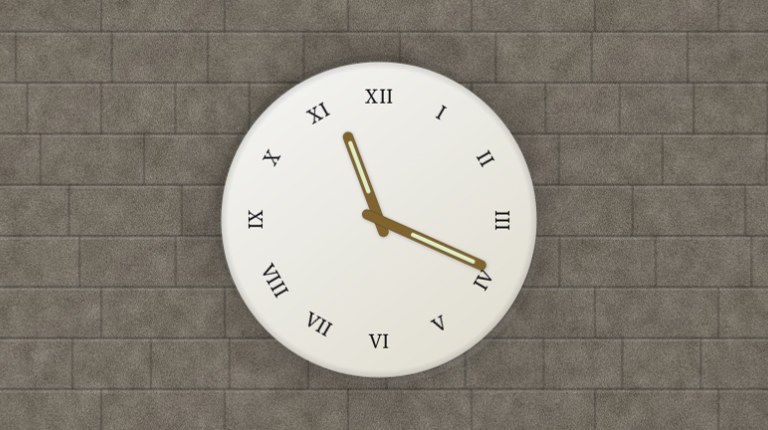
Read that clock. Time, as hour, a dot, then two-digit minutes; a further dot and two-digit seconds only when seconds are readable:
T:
11.19
